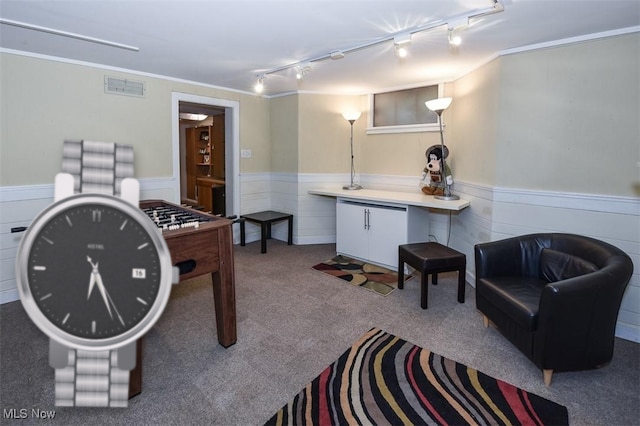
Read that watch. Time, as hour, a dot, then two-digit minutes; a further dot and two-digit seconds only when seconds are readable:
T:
6.26.25
